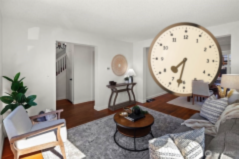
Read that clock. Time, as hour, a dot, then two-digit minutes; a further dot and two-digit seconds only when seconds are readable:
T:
7.32
